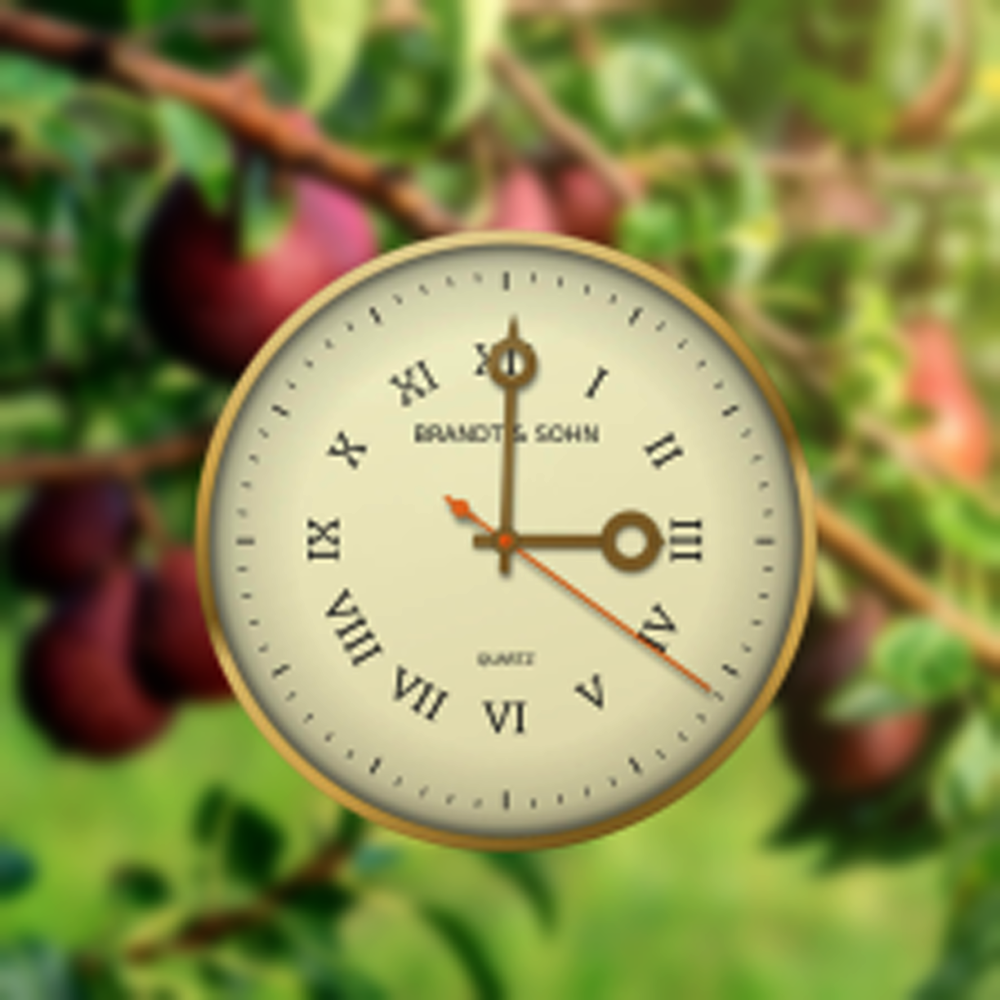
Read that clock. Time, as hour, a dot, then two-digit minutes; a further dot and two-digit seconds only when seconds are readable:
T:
3.00.21
